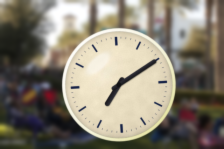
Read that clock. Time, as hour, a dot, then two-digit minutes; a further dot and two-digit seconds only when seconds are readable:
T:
7.10
